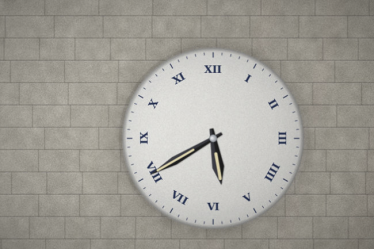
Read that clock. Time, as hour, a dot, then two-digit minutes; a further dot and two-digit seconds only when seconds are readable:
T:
5.40
